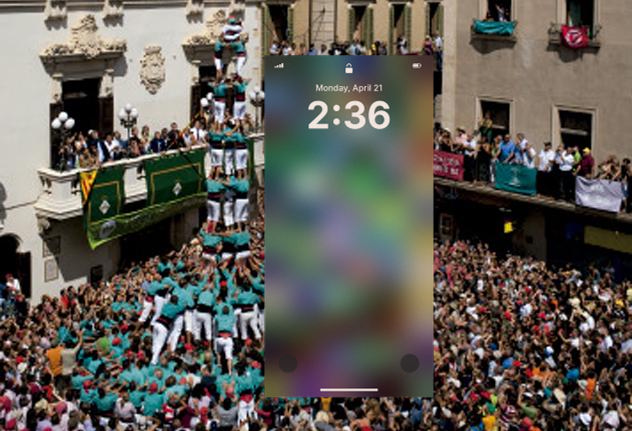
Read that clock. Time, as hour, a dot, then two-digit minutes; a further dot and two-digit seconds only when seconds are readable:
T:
2.36
